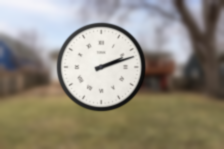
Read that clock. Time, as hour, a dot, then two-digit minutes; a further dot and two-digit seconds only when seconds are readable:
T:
2.12
